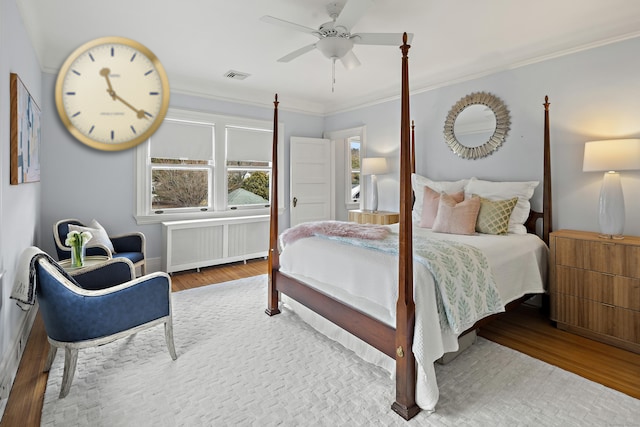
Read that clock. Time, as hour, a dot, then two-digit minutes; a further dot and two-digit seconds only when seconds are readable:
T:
11.21
